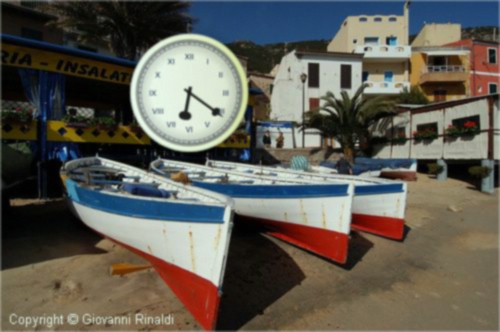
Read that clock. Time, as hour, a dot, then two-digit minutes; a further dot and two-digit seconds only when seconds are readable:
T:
6.21
